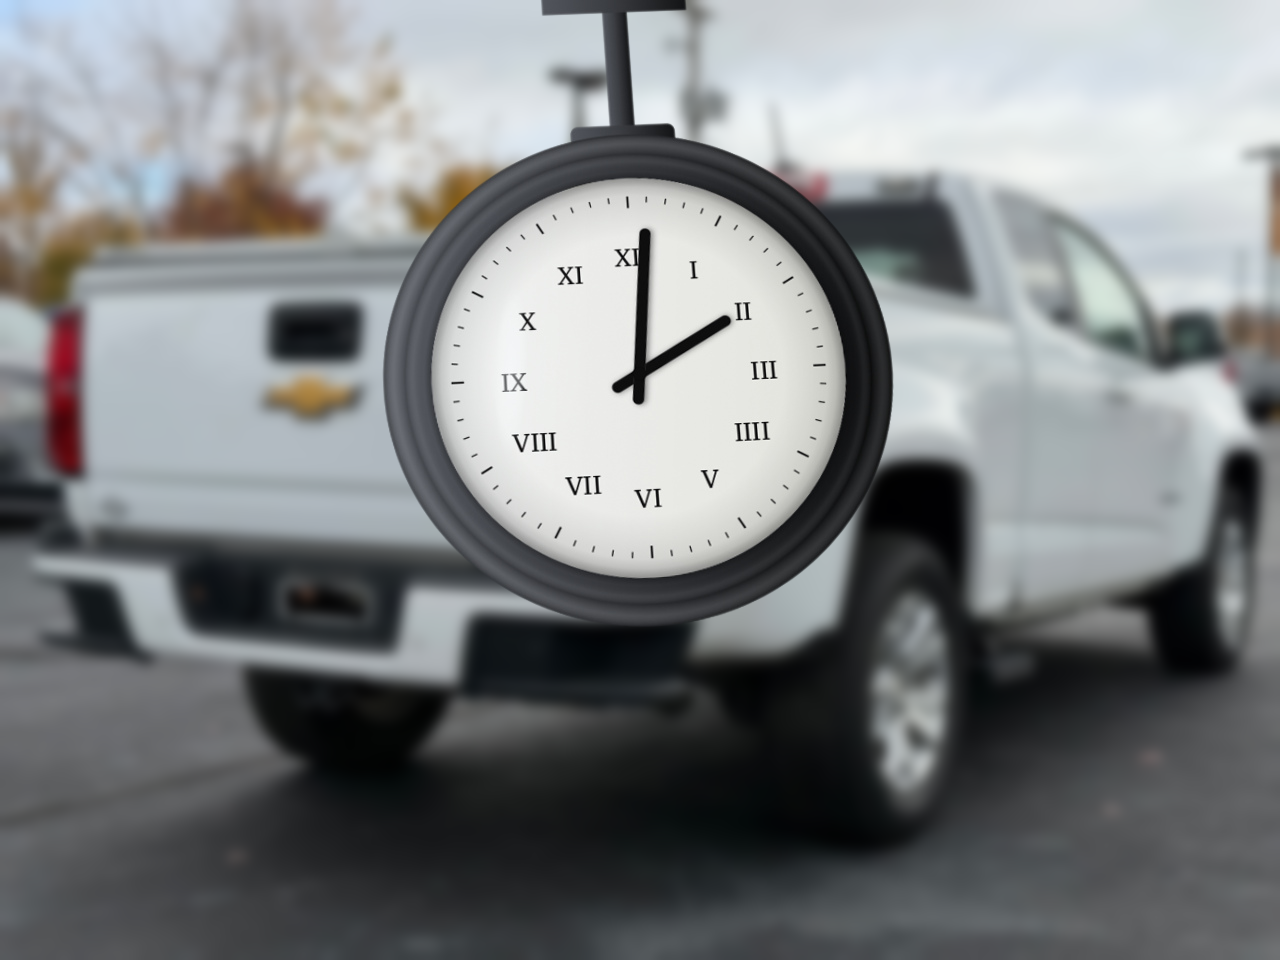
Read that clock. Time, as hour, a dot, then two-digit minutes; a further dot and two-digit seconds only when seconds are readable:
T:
2.01
